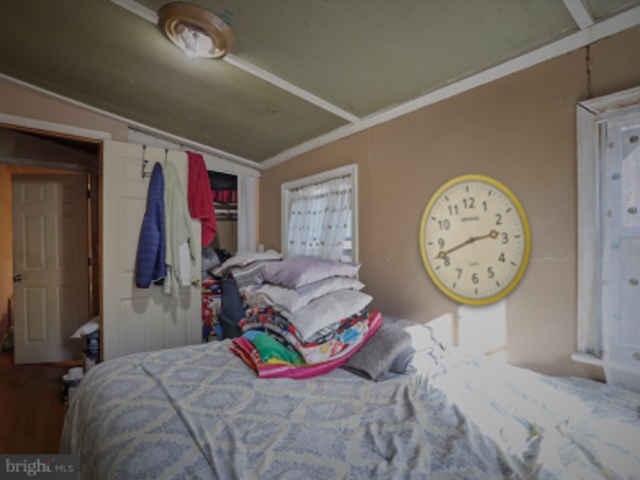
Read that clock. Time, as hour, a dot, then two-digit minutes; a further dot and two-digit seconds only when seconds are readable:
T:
2.42
